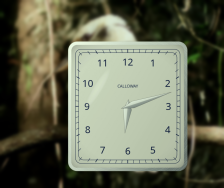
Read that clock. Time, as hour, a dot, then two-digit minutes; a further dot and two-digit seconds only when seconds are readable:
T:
6.12
